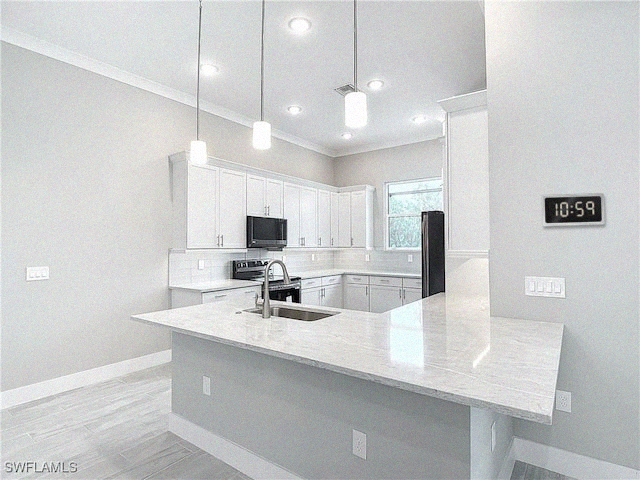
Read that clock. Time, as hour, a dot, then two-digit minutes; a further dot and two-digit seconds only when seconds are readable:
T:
10.59
